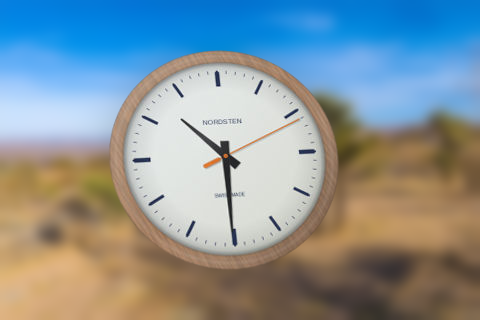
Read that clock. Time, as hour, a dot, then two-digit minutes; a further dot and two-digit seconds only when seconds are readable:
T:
10.30.11
